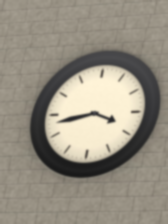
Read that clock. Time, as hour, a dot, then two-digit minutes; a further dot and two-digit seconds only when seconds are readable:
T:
3.43
